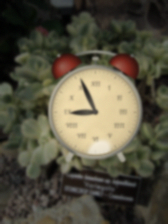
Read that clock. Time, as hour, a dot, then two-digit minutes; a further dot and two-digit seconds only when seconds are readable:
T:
8.56
